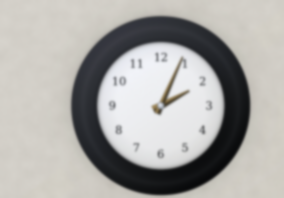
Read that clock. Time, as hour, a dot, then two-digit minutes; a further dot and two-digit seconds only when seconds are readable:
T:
2.04
